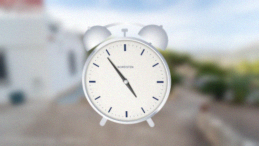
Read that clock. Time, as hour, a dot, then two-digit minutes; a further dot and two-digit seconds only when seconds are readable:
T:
4.54
